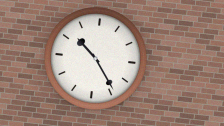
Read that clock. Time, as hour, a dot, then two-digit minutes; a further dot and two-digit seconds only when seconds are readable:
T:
10.24
